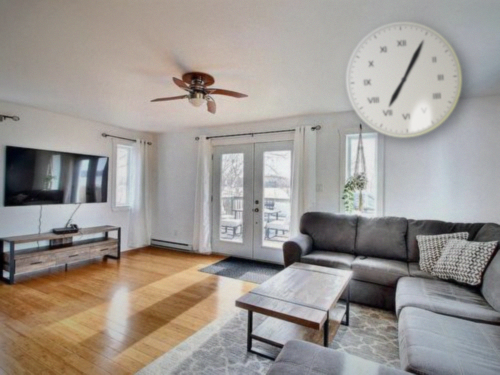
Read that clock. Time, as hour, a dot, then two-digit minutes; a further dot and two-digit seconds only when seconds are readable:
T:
7.05
